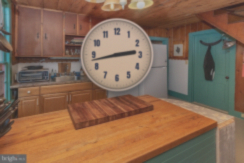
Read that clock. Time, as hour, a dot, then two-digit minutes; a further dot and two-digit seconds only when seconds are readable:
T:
2.43
